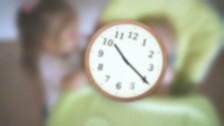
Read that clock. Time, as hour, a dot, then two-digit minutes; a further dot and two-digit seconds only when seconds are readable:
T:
10.20
